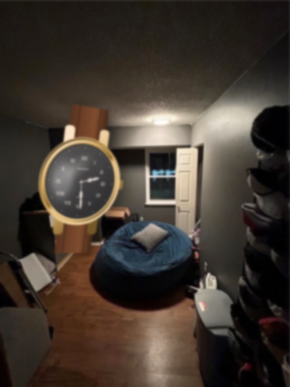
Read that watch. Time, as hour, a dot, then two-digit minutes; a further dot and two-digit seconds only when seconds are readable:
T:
2.29
